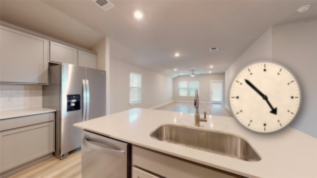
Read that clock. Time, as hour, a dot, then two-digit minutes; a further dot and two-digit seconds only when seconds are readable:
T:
4.52
